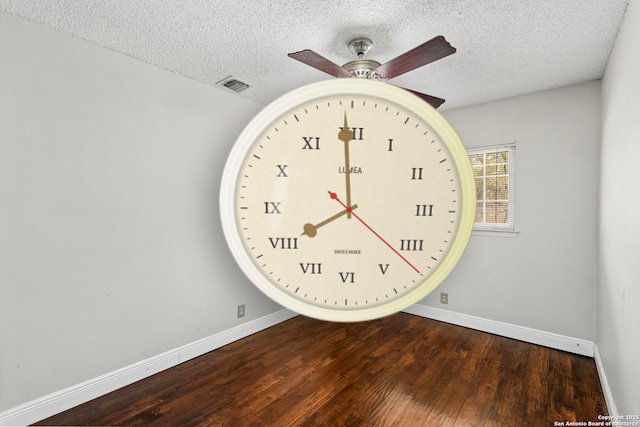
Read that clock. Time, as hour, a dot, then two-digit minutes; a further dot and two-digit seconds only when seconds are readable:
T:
7.59.22
